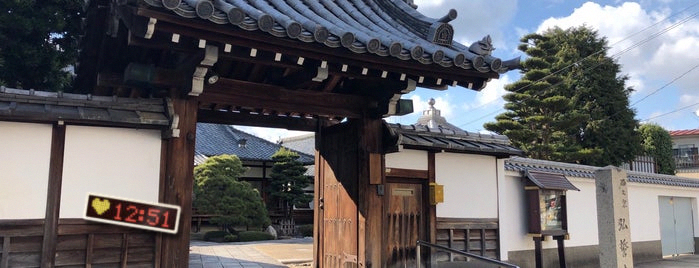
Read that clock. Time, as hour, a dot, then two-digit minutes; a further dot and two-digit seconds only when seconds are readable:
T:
12.51
